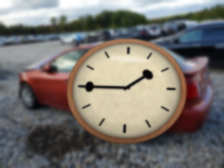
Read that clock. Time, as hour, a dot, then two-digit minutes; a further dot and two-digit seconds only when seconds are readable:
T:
1.45
